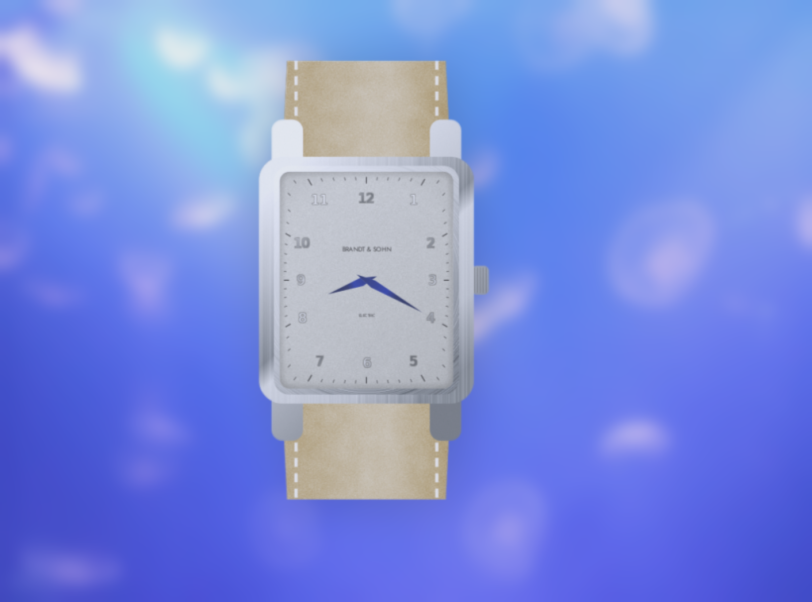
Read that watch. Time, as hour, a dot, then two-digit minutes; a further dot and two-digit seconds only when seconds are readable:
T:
8.20
